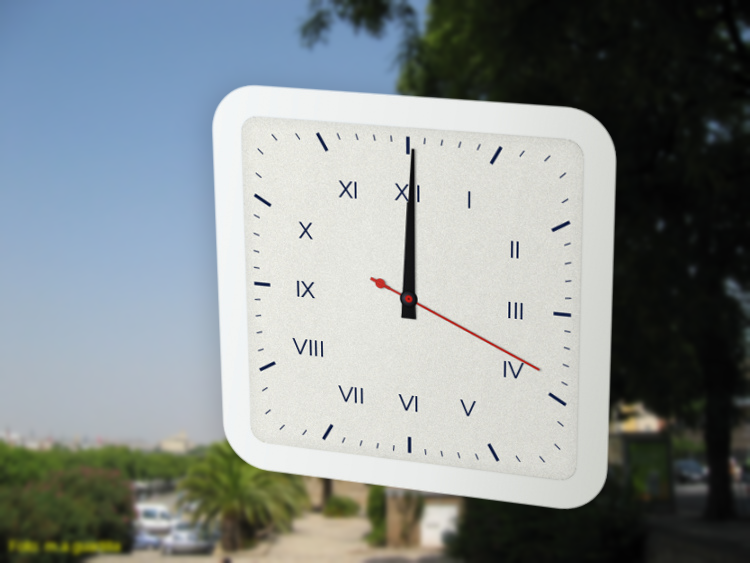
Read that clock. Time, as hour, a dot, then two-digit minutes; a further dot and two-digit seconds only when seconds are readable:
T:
12.00.19
